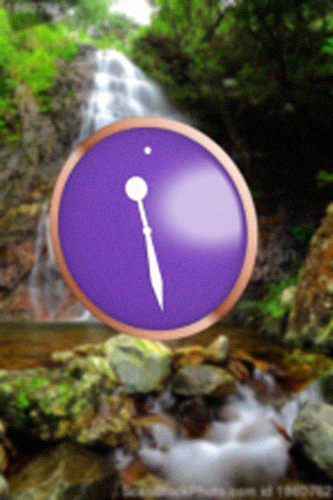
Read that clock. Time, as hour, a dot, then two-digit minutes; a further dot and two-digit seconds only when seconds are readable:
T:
11.28
